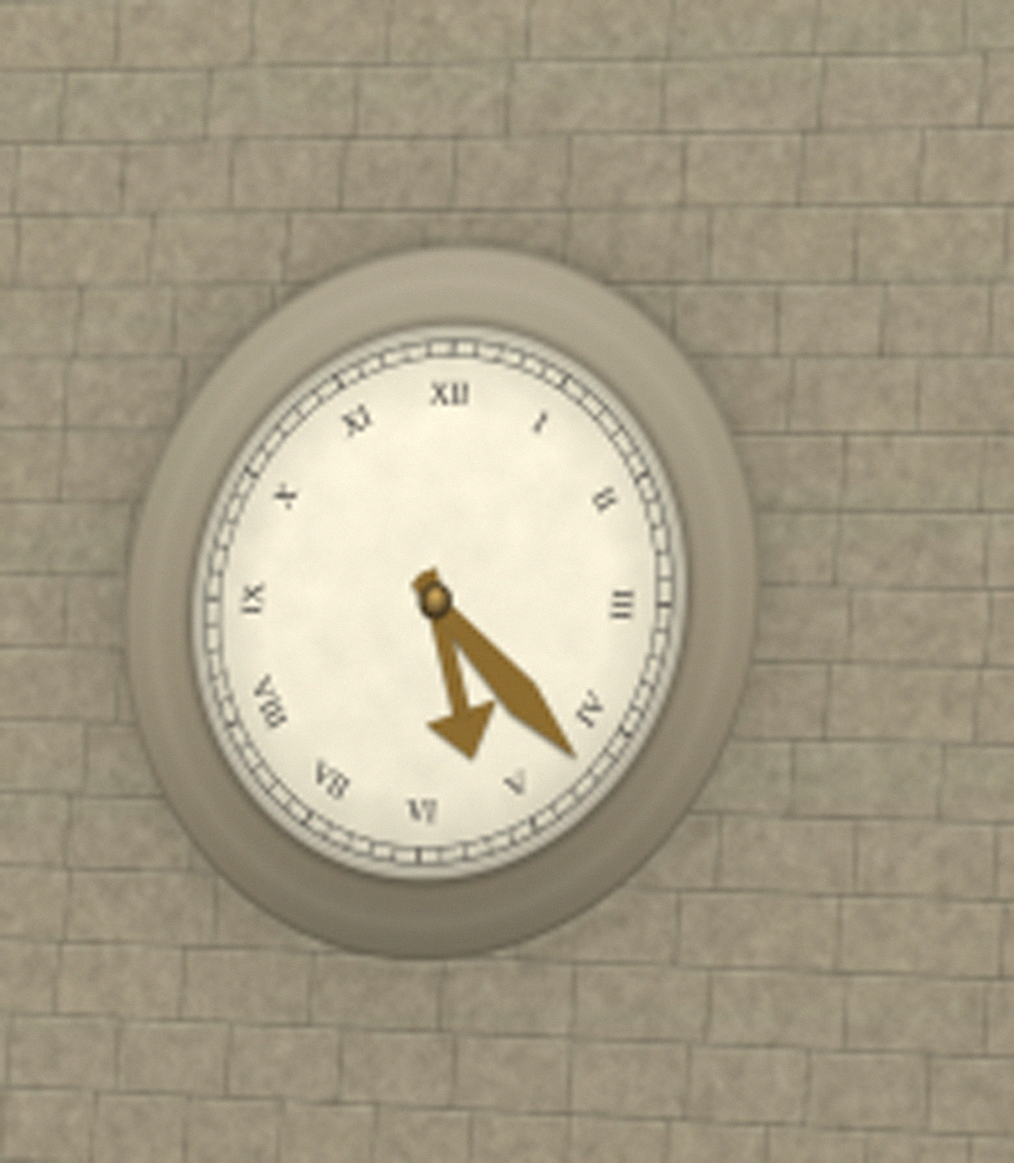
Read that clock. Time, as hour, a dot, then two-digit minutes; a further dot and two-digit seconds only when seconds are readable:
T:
5.22
